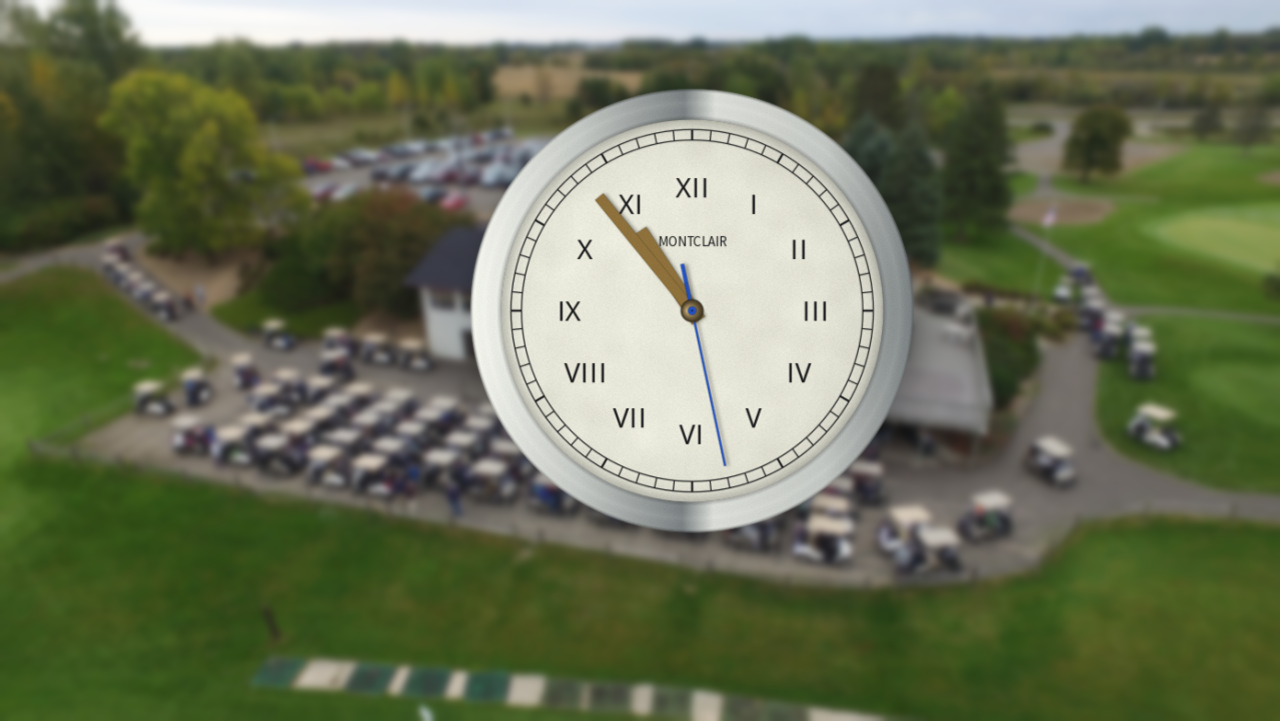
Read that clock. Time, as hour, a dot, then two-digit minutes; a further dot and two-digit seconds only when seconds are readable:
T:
10.53.28
